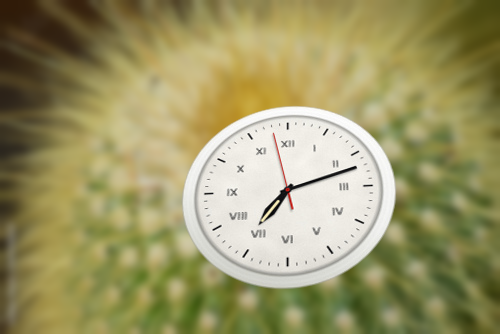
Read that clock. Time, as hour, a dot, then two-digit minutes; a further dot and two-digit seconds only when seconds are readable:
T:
7.11.58
